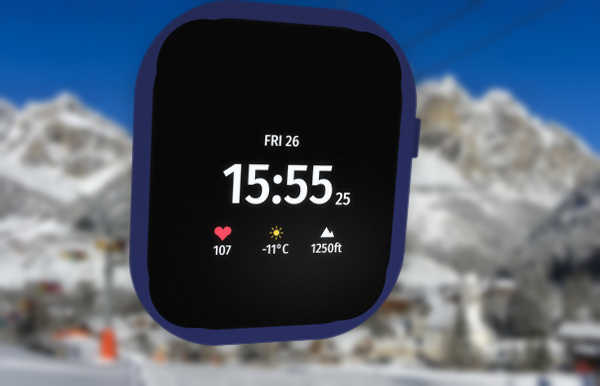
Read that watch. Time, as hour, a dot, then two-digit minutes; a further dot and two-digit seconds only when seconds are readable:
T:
15.55.25
